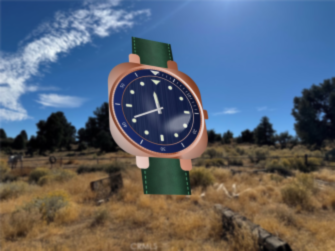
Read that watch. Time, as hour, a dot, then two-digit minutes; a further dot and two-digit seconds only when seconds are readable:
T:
11.41
